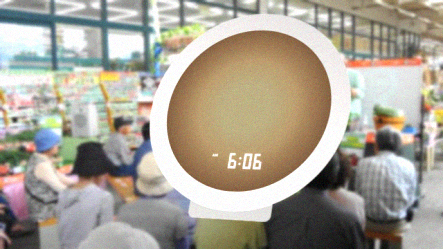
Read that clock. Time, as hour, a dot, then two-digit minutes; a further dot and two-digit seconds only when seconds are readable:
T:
6.06
